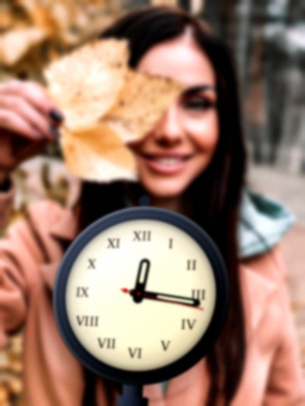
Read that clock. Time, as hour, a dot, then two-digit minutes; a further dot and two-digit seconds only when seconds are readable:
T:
12.16.17
